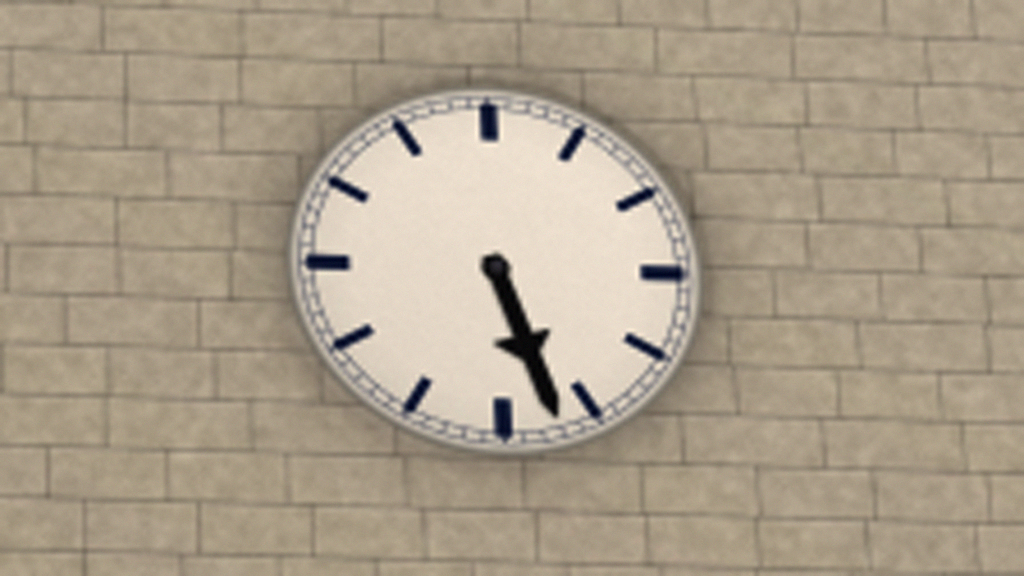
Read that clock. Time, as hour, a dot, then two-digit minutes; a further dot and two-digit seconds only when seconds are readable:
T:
5.27
